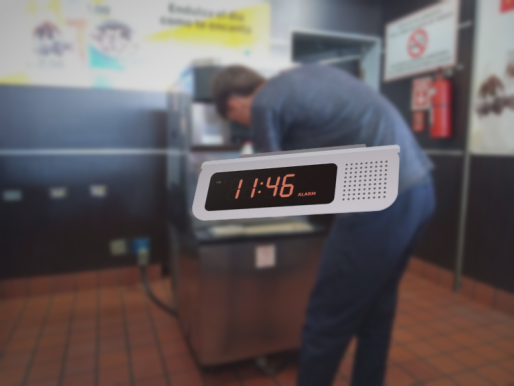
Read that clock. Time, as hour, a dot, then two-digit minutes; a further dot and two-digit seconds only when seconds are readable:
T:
11.46
